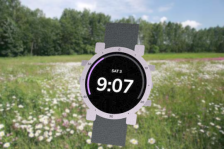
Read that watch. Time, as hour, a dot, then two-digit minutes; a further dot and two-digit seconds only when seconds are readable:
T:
9.07
